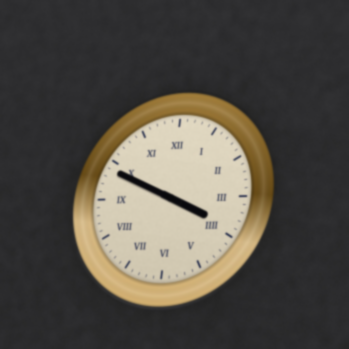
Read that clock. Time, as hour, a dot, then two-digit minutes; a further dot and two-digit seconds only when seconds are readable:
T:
3.49
